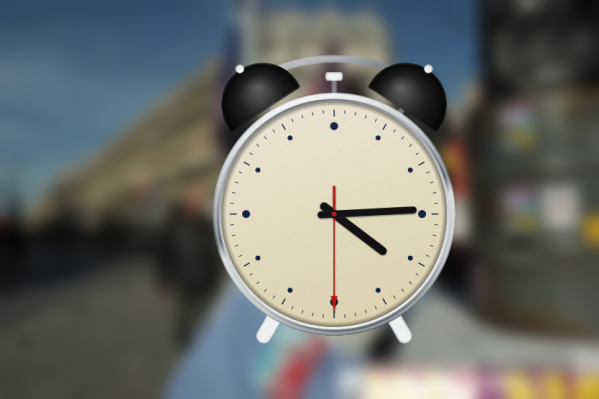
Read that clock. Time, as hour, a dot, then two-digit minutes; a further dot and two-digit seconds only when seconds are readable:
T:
4.14.30
